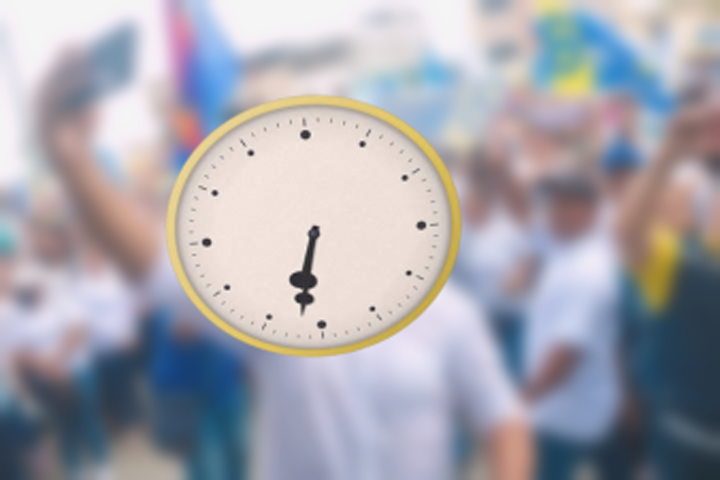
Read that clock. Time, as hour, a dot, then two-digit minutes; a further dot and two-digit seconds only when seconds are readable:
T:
6.32
